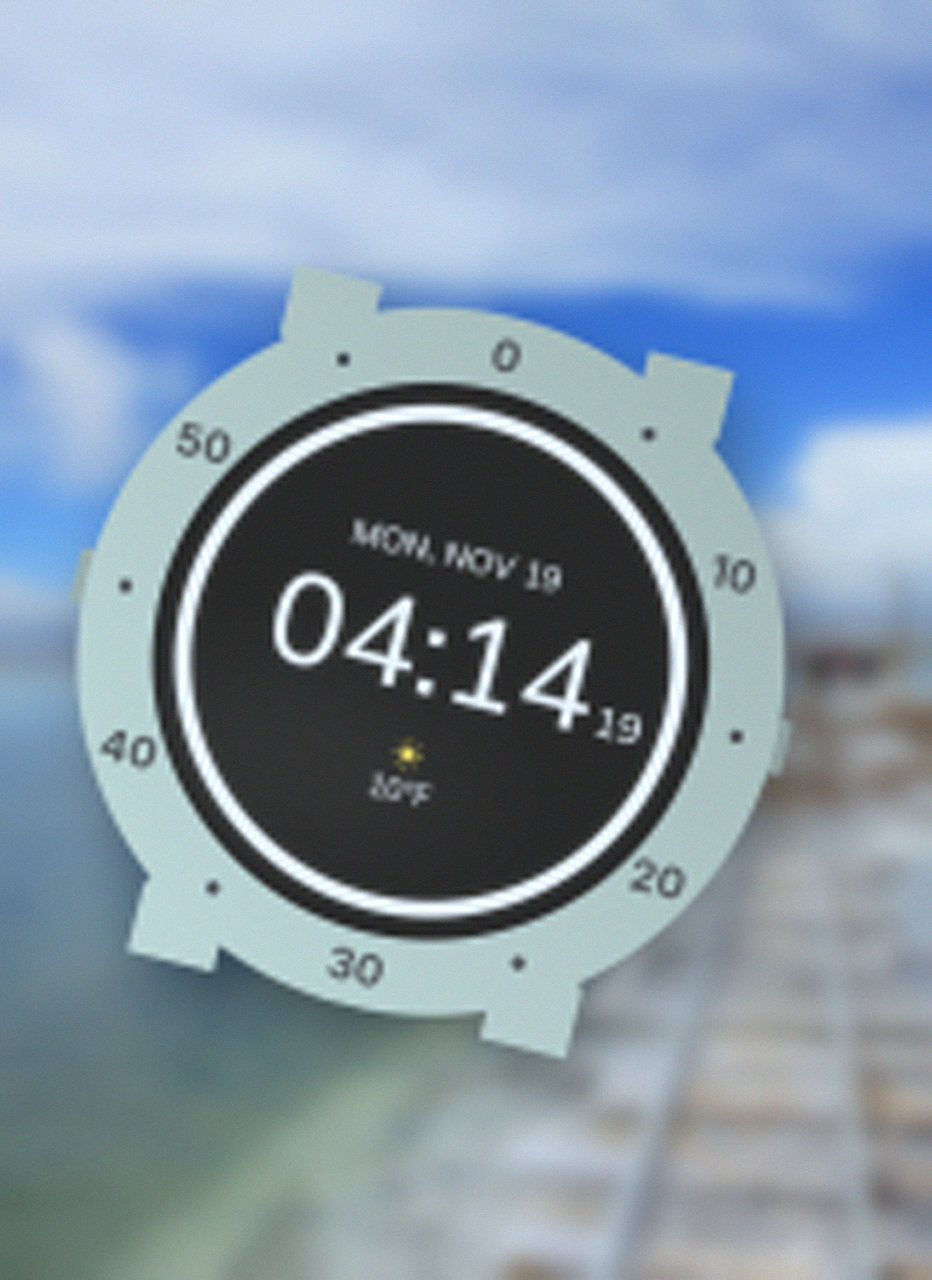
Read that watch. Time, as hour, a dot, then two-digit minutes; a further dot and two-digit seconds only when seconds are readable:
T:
4.14.19
